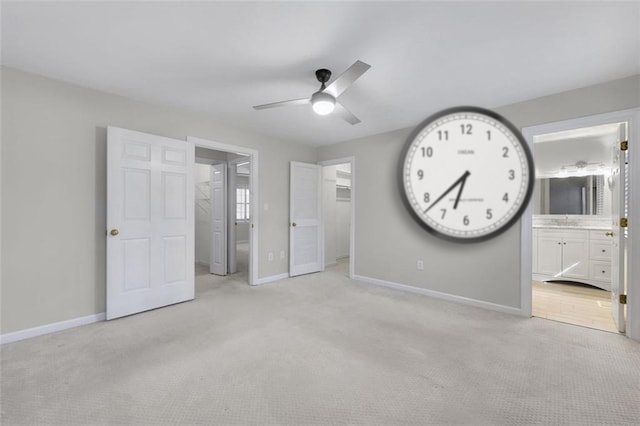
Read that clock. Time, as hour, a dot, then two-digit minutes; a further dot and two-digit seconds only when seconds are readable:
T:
6.38
